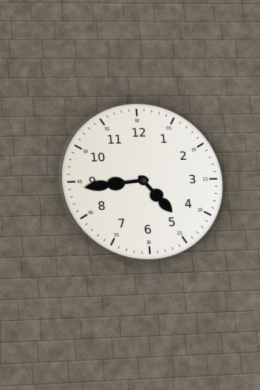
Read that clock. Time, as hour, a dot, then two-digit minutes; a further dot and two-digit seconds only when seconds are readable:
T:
4.44
